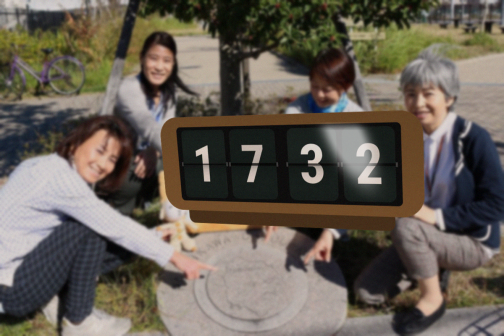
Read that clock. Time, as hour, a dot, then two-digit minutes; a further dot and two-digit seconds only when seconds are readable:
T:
17.32
